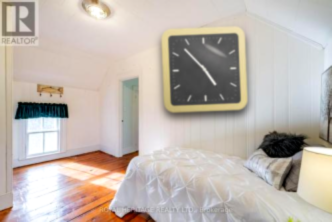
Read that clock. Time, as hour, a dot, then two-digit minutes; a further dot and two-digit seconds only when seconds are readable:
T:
4.53
